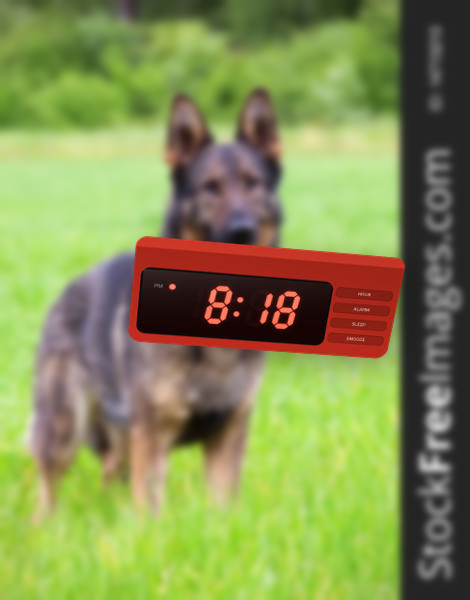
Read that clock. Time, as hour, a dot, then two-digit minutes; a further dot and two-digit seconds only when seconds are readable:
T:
8.18
